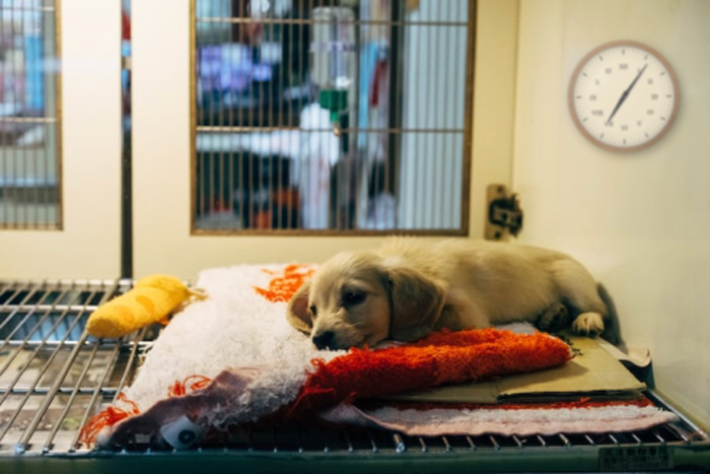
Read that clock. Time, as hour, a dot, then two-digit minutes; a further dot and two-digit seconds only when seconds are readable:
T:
7.06
